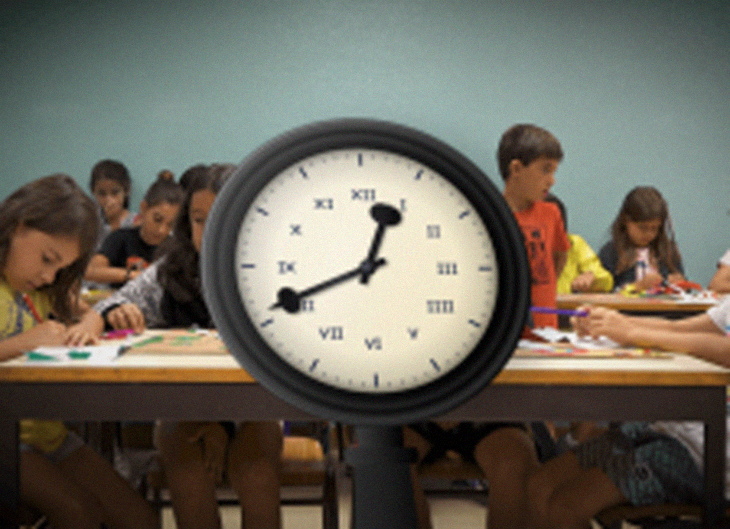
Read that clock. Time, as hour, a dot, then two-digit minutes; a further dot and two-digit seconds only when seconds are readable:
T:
12.41
